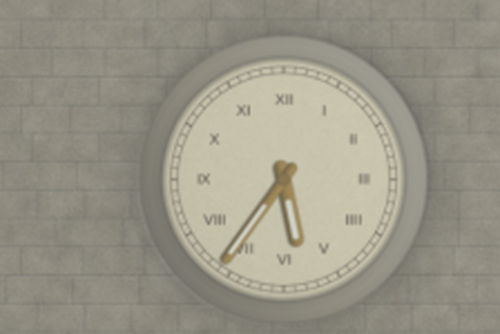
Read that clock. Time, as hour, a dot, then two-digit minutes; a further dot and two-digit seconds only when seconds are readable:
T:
5.36
